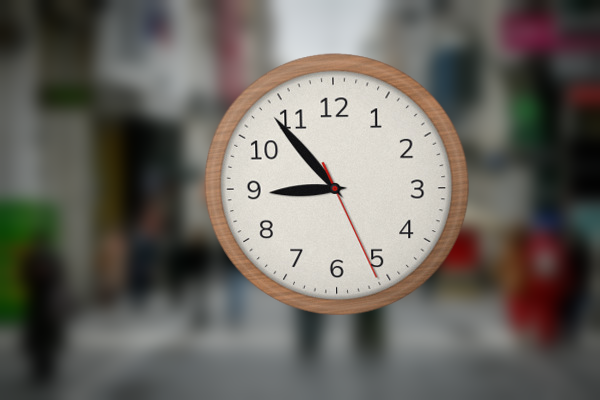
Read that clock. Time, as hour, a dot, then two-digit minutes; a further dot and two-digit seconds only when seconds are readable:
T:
8.53.26
